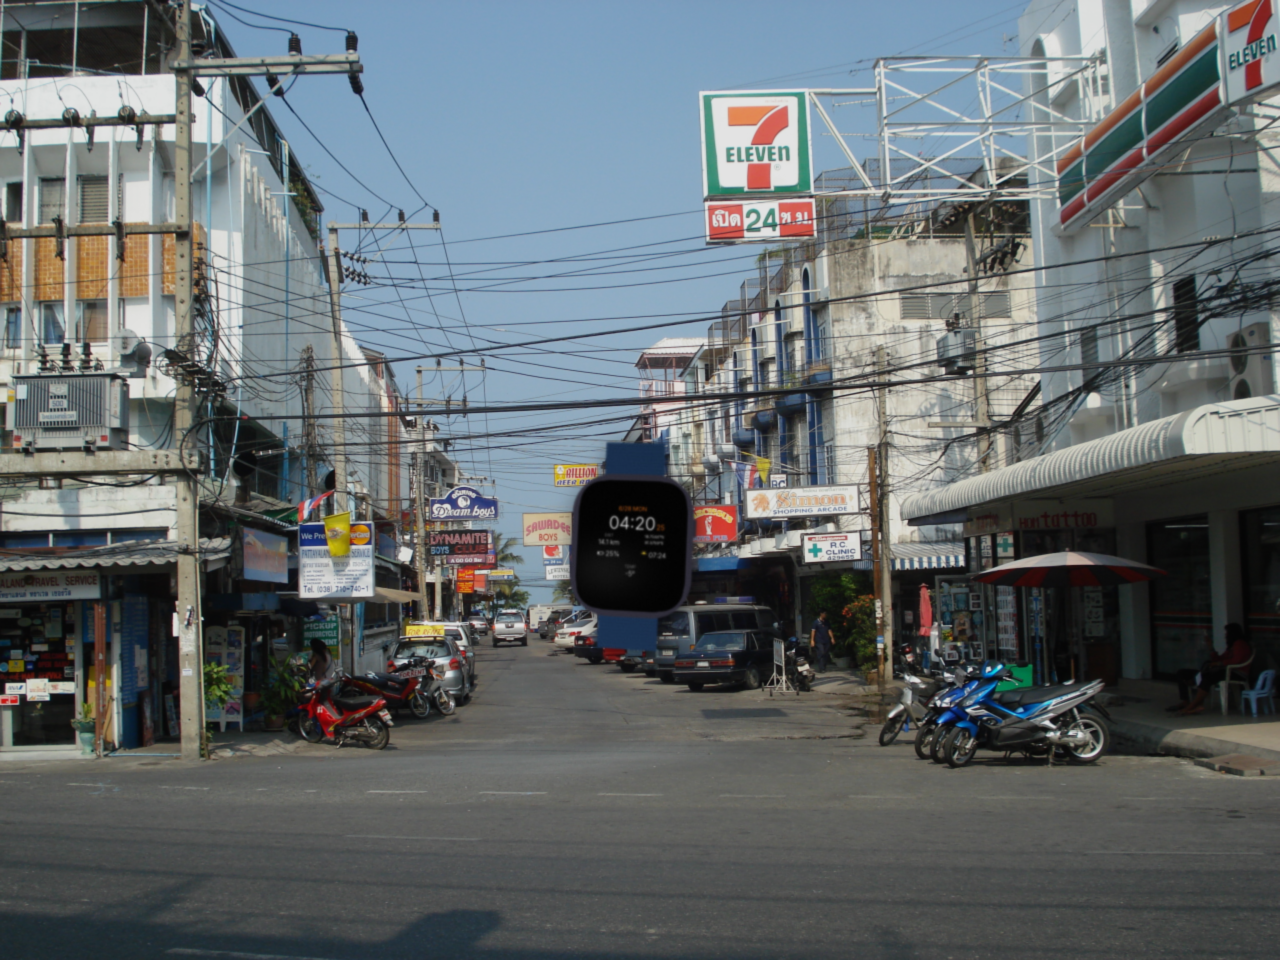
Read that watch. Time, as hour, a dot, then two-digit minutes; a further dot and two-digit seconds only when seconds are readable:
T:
4.20
